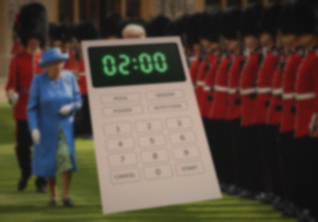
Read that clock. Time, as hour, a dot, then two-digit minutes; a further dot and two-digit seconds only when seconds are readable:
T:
2.00
